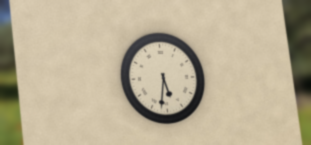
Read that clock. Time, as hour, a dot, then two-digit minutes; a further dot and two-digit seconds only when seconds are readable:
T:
5.32
